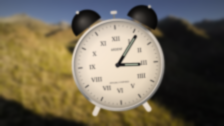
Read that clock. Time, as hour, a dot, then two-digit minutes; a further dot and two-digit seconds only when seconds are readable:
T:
3.06
